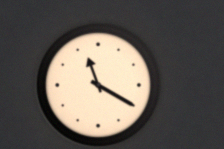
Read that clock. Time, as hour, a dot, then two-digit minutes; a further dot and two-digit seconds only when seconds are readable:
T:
11.20
